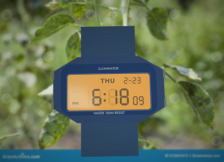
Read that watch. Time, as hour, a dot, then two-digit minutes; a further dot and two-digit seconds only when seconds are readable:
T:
6.18.09
